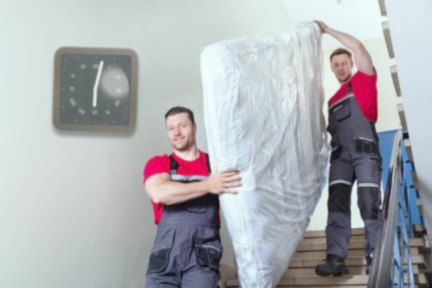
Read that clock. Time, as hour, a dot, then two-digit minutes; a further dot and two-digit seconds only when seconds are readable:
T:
6.02
